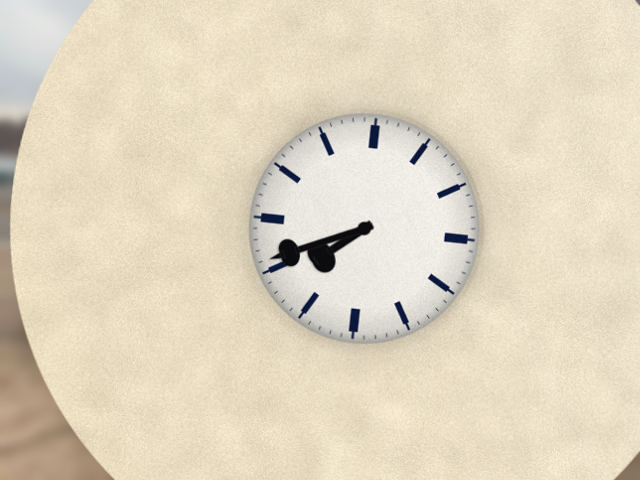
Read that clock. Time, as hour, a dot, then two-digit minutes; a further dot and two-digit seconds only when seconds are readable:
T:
7.41
